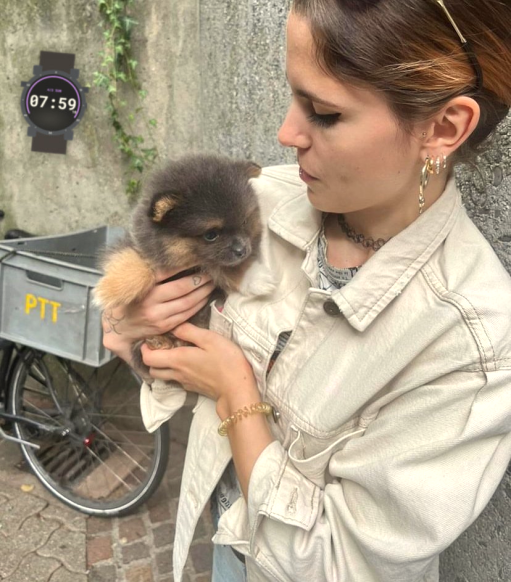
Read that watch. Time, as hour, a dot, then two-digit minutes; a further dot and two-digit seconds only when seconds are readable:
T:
7.59
